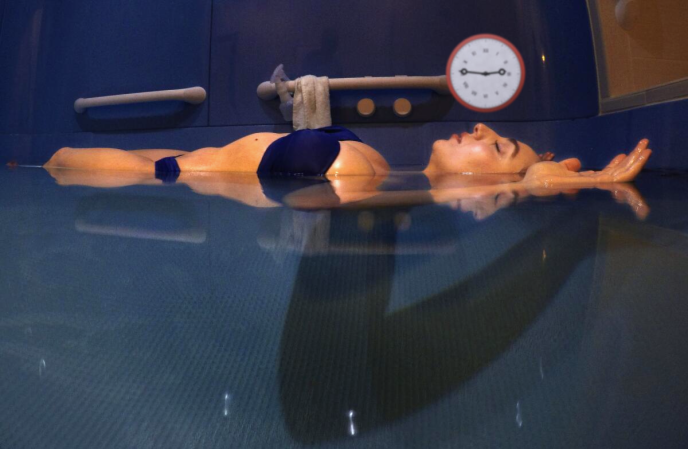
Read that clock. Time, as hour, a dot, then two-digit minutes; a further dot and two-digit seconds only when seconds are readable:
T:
2.46
